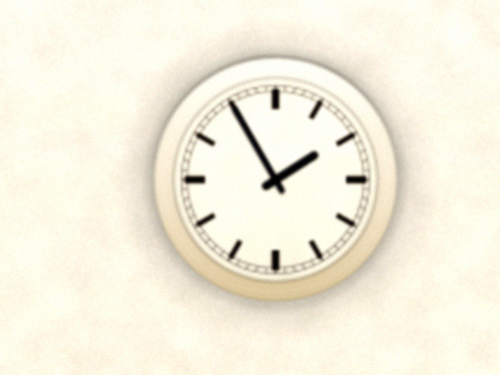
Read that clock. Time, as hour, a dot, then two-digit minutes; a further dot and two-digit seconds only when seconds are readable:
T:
1.55
